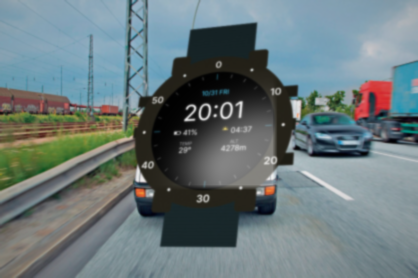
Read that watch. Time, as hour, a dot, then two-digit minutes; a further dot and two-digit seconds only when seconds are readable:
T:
20.01
